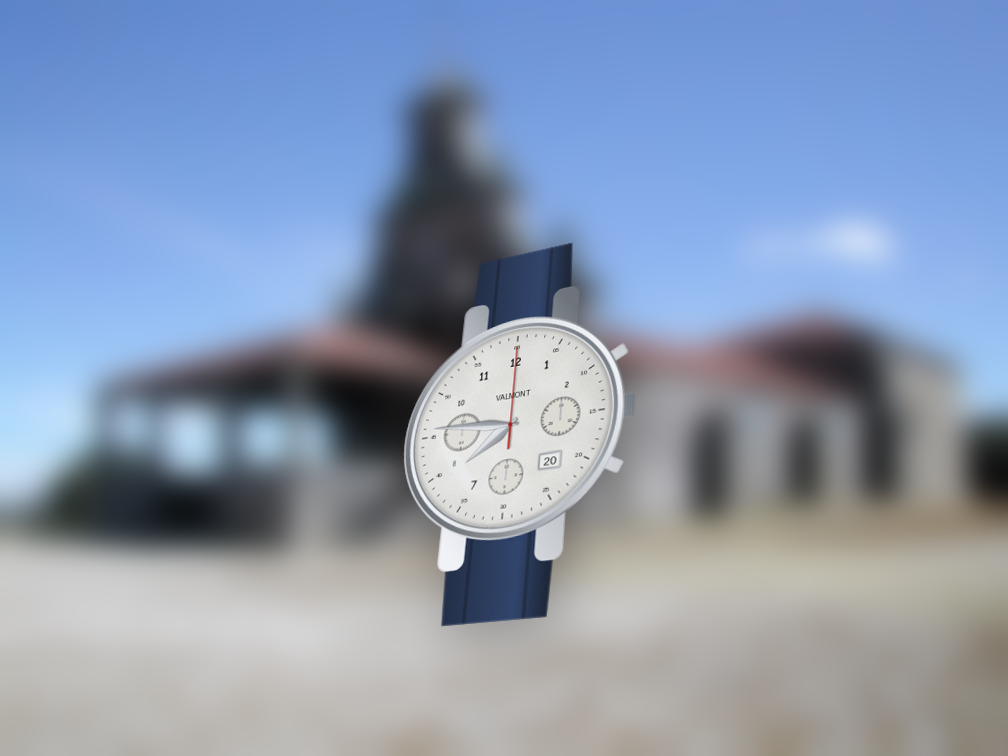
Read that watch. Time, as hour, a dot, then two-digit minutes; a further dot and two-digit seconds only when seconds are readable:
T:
7.46
